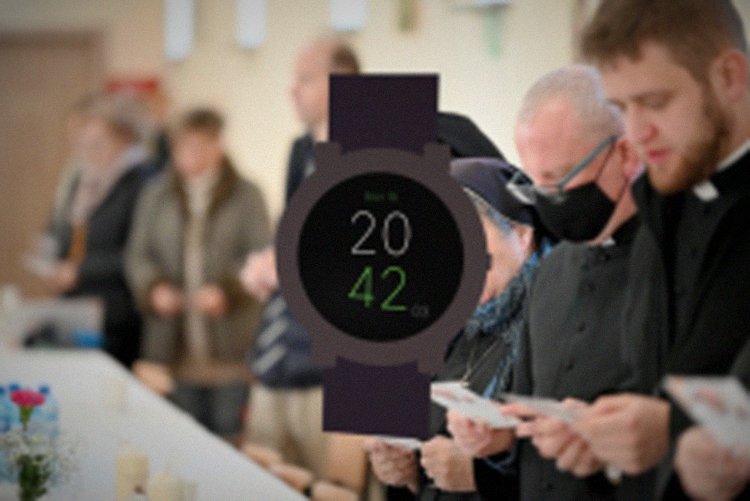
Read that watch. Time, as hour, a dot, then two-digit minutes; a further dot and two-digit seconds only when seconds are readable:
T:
20.42
